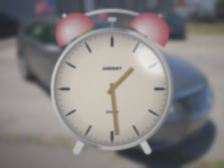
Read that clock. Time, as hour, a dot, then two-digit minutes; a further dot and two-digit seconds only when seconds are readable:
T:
1.29
